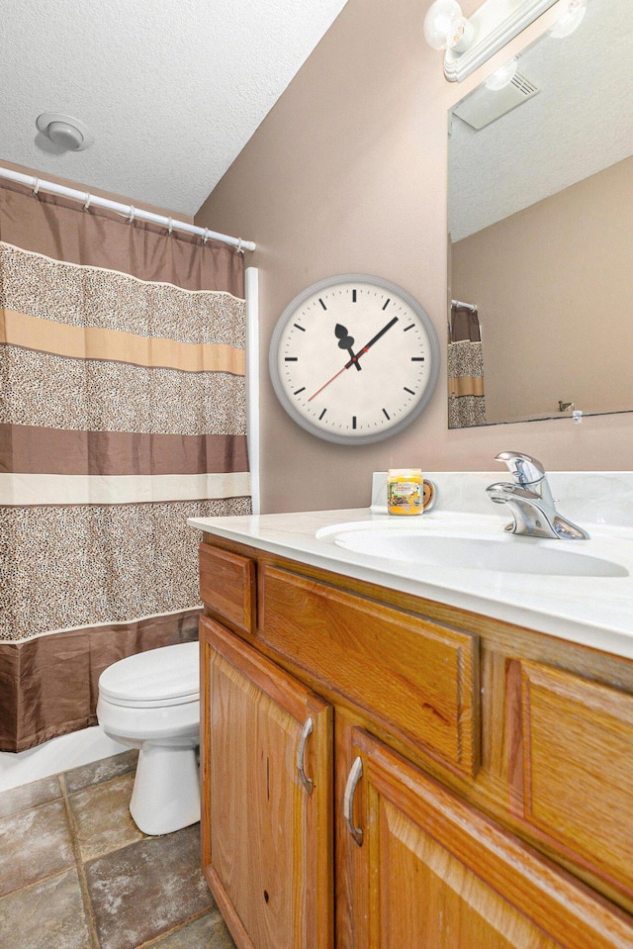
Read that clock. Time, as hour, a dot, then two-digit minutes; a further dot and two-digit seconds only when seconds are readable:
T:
11.07.38
